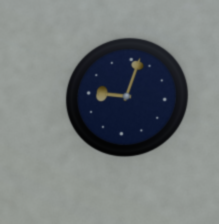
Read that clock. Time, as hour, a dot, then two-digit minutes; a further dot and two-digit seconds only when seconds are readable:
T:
9.02
